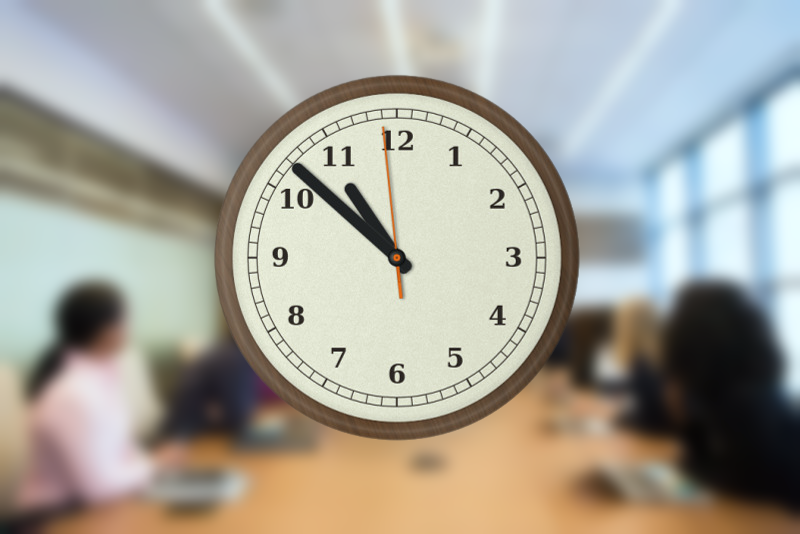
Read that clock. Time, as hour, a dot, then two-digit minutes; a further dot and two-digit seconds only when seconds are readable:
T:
10.51.59
